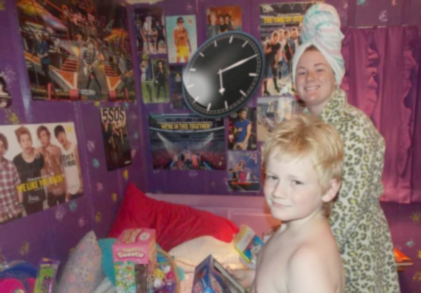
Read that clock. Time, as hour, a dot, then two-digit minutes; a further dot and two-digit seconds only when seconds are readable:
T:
5.10
